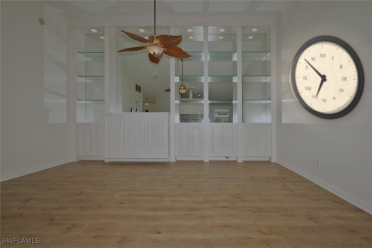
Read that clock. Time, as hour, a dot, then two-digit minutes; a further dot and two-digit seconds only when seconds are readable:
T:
6.52
